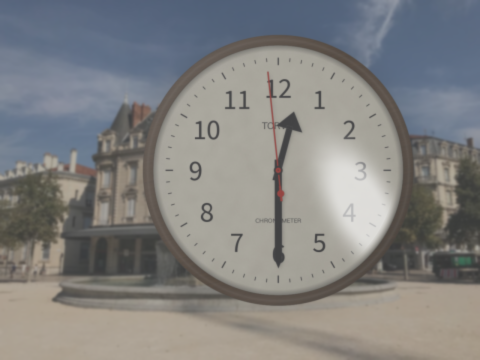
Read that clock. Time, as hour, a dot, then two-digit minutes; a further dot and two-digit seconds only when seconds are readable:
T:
12.29.59
